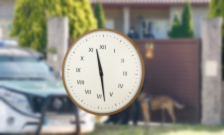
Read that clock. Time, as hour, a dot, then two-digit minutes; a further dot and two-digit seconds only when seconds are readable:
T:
11.28
